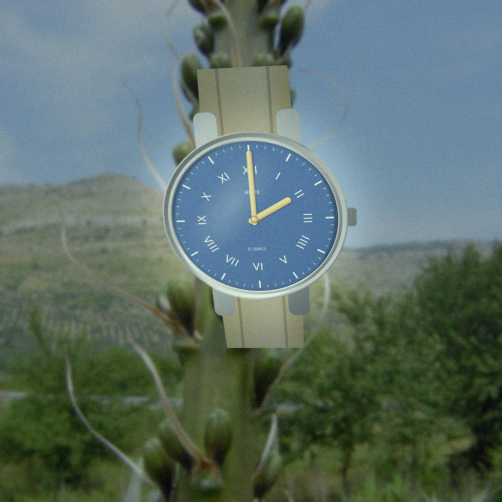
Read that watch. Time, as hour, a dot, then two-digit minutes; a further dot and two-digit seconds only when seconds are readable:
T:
2.00
